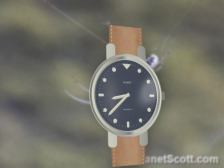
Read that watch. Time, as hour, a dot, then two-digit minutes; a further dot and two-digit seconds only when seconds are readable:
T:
8.38
